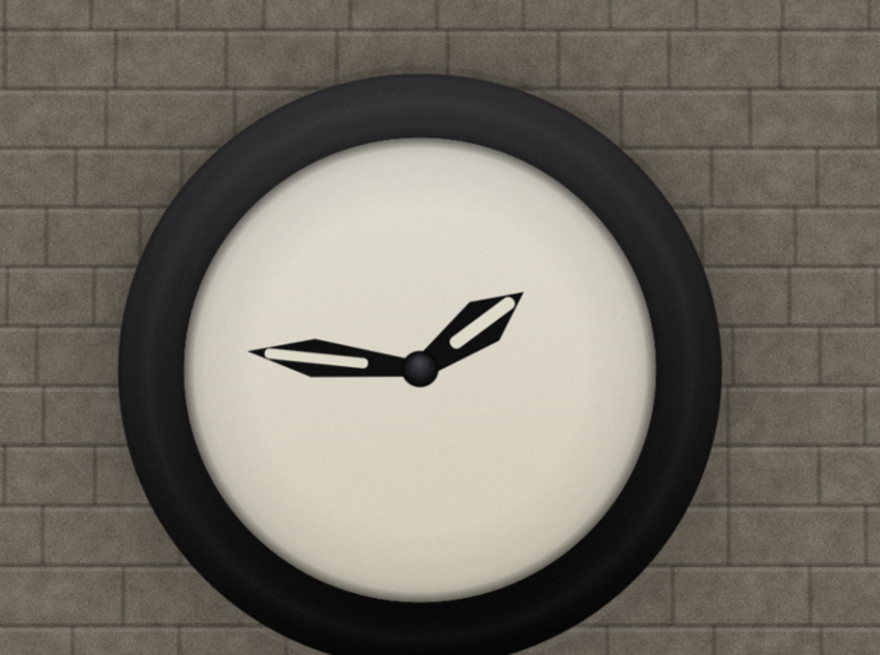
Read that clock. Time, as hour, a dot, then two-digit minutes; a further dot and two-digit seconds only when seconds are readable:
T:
1.46
